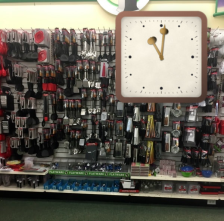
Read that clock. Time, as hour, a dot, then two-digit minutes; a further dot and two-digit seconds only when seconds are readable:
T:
11.01
